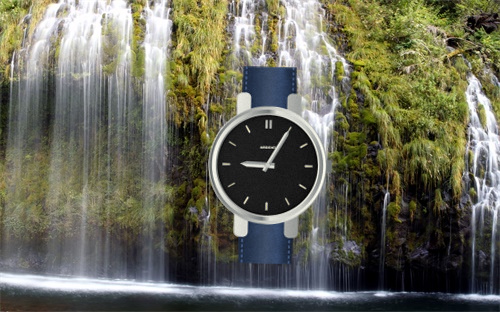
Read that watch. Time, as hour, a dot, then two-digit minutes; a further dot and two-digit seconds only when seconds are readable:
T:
9.05
